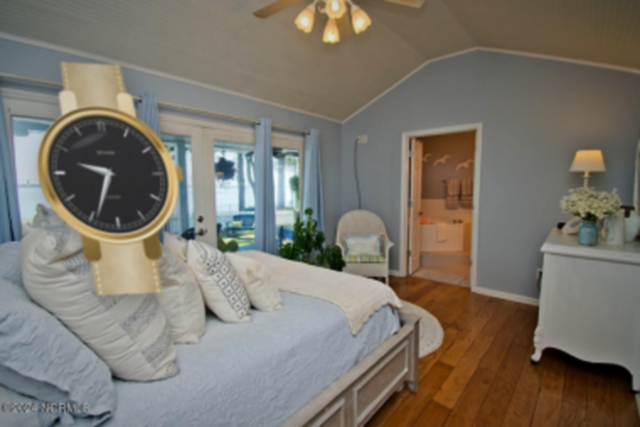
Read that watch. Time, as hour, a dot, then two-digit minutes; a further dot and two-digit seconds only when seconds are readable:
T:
9.34
